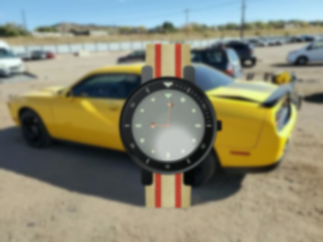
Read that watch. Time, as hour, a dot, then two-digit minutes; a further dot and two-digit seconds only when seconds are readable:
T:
9.01
